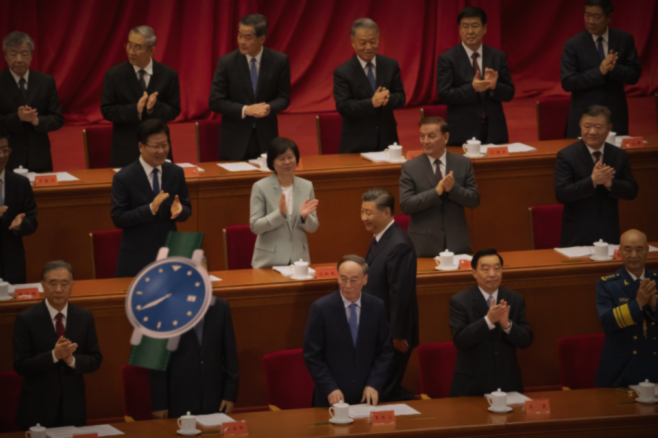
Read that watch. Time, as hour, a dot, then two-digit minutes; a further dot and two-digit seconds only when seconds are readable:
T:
7.39
